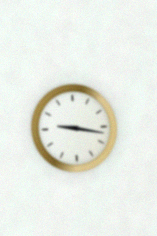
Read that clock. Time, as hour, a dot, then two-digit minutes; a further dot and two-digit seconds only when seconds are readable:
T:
9.17
